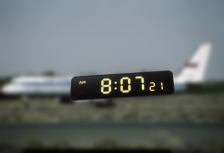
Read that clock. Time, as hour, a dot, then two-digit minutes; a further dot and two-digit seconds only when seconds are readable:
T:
8.07.21
